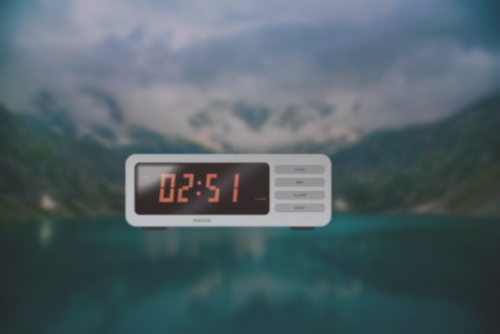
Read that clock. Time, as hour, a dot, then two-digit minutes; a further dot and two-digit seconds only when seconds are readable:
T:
2.51
